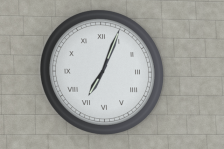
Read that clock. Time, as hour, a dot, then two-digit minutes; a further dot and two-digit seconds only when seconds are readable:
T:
7.04
